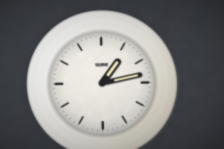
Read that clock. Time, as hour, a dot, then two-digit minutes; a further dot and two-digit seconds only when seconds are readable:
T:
1.13
